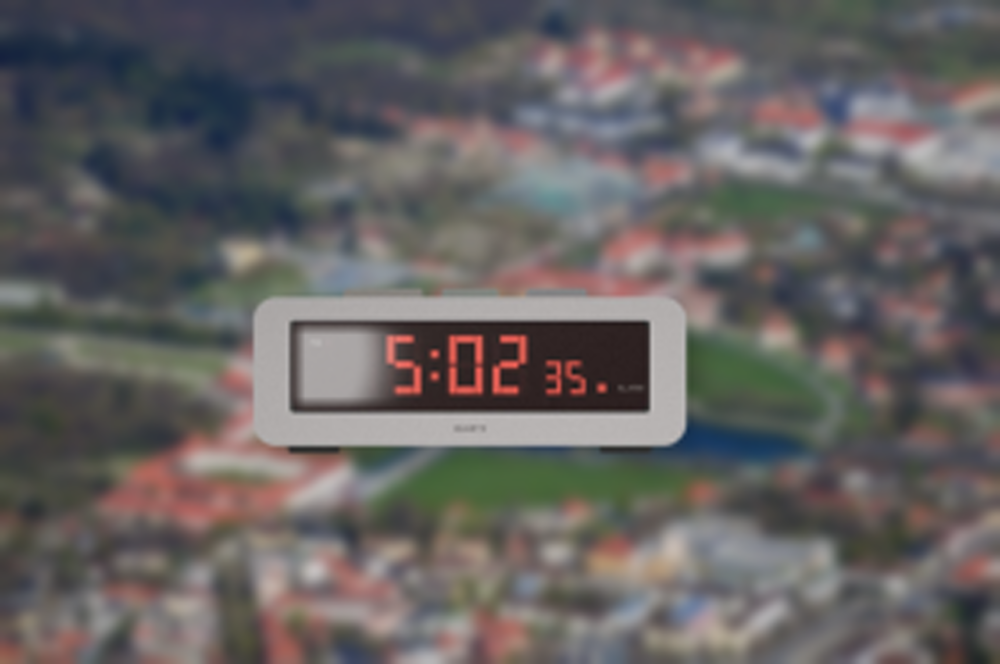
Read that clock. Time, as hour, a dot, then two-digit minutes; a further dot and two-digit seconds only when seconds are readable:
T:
5.02.35
